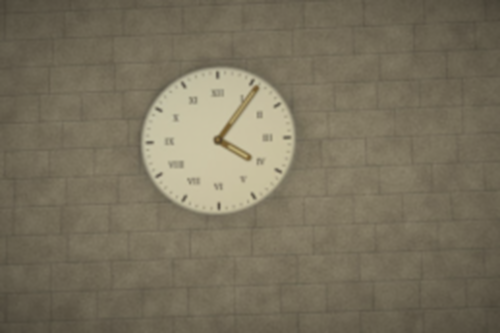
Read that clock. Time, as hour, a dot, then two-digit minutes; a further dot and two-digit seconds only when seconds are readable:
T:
4.06
